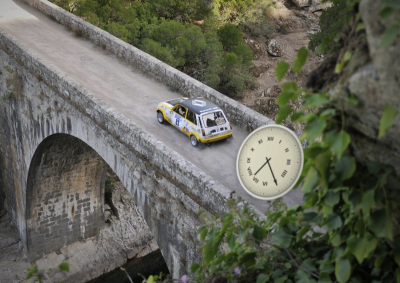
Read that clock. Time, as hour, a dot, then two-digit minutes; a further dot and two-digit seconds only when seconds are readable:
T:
7.25
